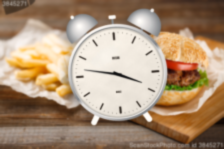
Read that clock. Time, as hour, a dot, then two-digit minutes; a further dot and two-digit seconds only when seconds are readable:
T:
3.47
